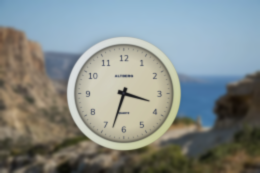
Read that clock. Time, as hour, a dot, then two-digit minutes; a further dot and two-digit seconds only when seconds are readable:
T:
3.33
